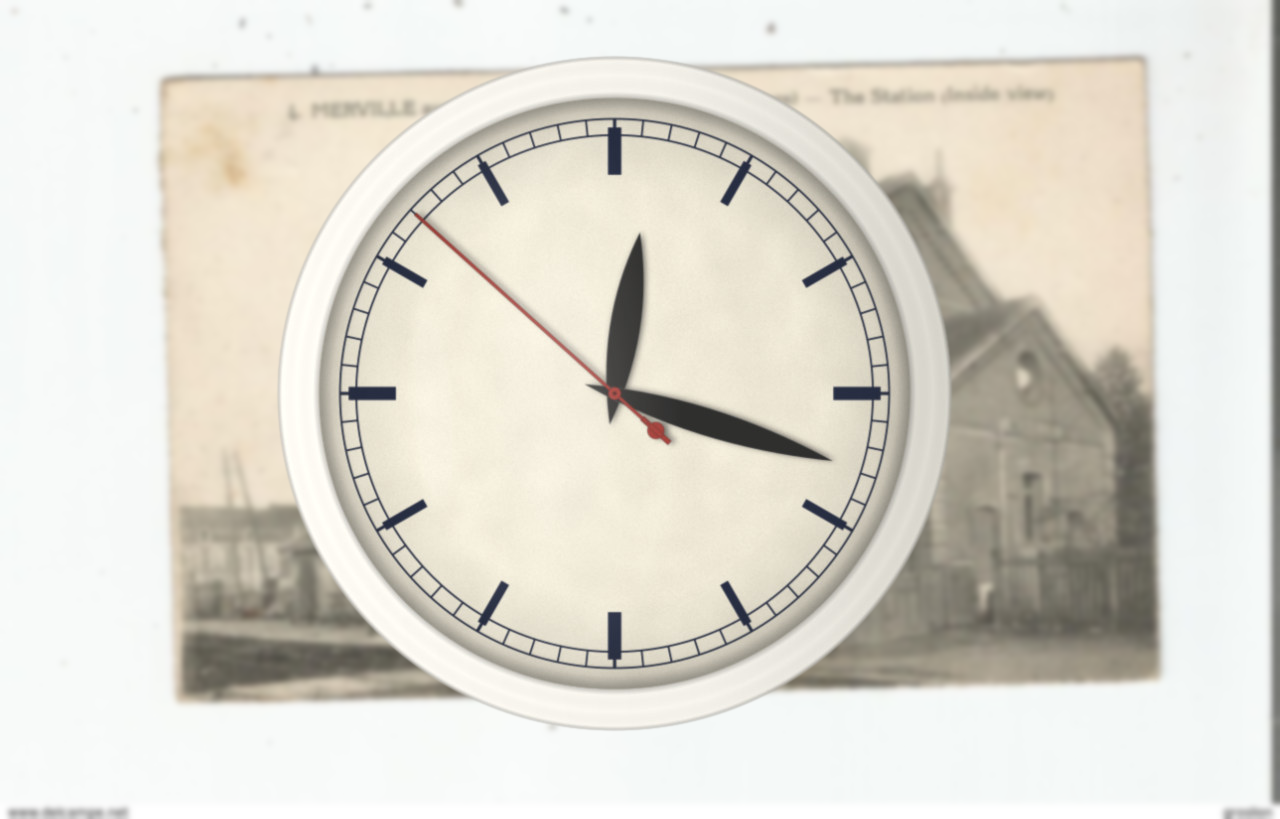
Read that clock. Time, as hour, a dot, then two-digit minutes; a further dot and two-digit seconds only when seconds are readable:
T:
12.17.52
